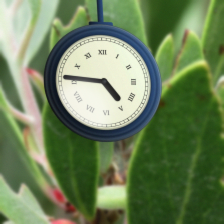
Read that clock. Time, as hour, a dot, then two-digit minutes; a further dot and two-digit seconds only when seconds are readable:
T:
4.46
